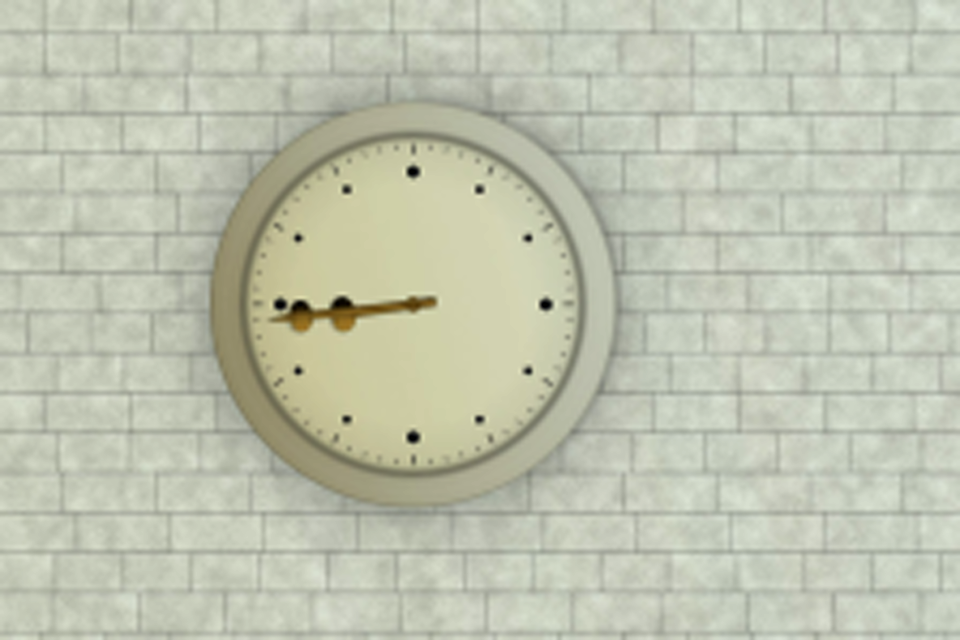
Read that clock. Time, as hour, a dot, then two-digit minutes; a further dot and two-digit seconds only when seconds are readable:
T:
8.44
